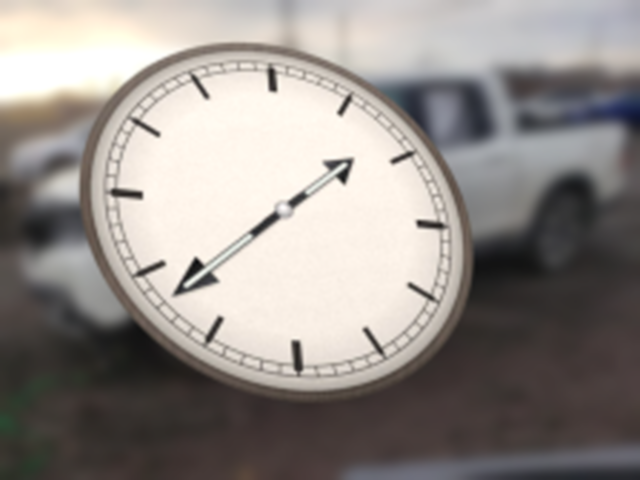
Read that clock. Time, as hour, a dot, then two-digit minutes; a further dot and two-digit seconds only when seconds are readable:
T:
1.38
